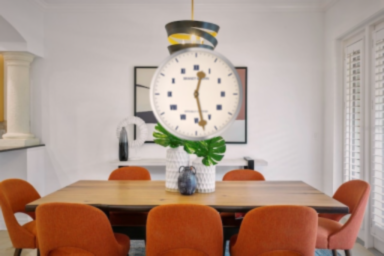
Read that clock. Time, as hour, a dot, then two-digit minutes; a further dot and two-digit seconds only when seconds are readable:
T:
12.28
